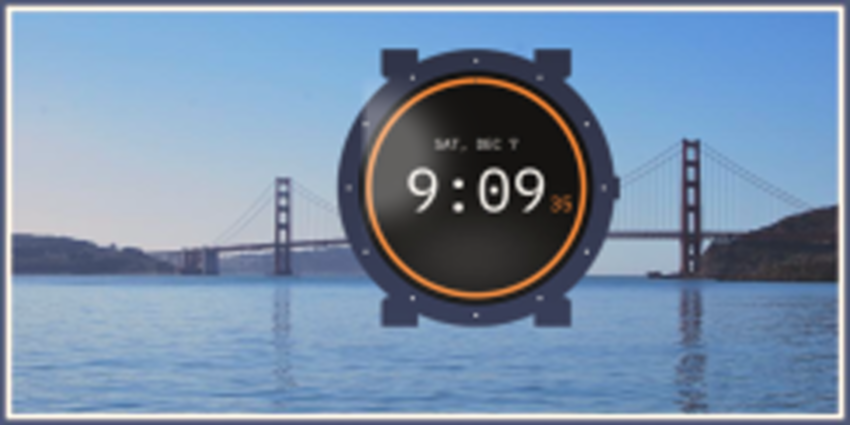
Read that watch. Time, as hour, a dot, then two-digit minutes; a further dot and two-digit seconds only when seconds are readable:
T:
9.09
